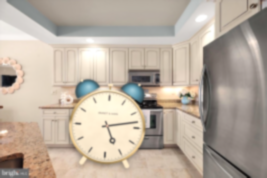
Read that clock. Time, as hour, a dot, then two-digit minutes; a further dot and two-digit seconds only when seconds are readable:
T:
5.13
